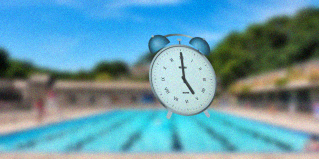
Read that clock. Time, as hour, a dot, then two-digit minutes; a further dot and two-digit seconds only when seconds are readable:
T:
5.00
